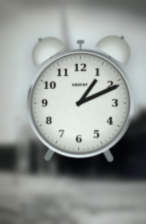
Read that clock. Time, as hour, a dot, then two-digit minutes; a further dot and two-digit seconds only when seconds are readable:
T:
1.11
